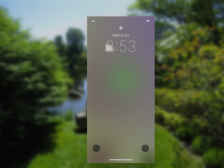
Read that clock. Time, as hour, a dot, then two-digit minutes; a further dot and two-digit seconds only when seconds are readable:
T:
2.53
